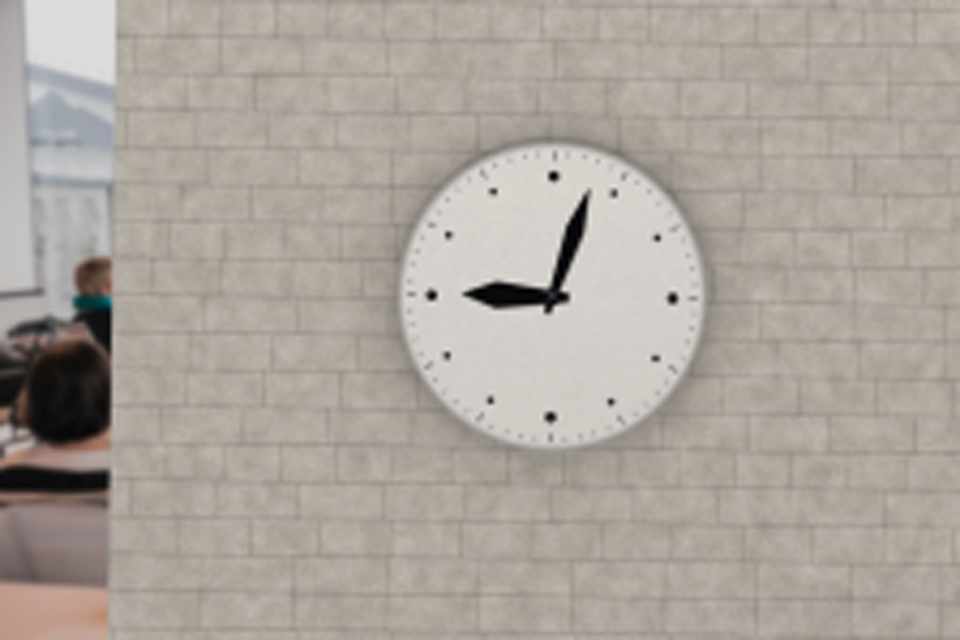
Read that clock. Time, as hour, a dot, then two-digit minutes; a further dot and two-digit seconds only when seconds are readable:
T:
9.03
